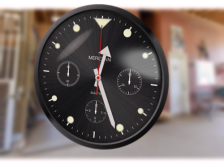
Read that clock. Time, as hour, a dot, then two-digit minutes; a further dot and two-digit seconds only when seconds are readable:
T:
12.26
